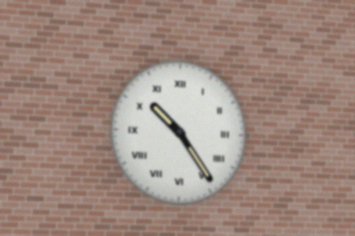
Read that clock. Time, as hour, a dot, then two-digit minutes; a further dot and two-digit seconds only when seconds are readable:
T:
10.24
